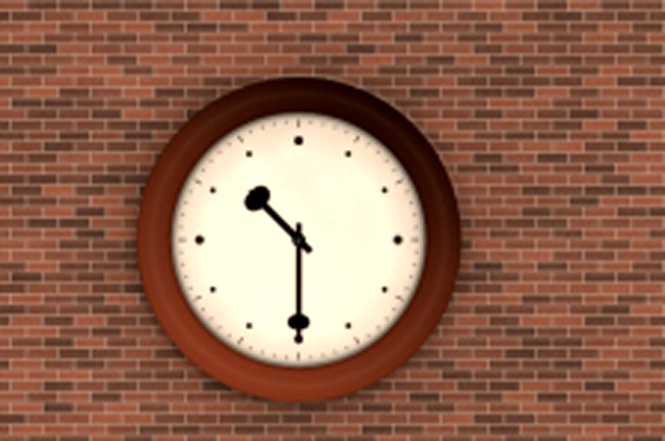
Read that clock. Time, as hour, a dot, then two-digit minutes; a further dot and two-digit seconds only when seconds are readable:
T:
10.30
